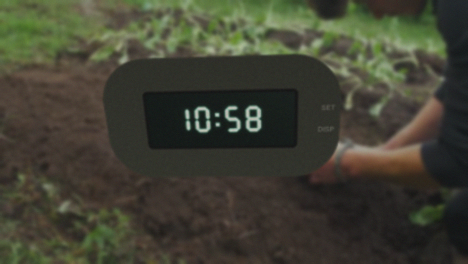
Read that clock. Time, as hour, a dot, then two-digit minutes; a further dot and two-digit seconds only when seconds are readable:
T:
10.58
